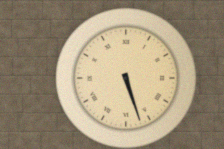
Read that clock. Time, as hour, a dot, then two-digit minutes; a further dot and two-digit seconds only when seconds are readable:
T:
5.27
